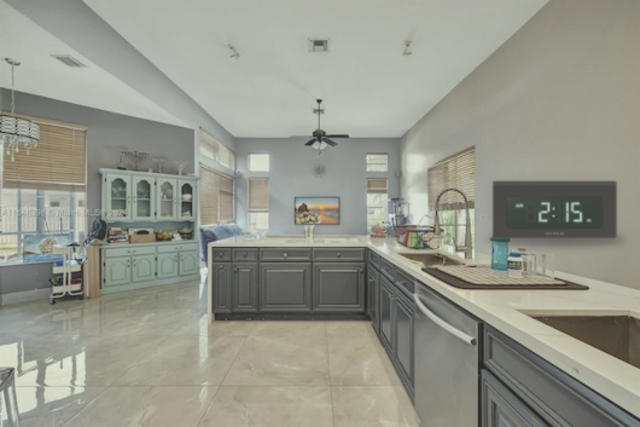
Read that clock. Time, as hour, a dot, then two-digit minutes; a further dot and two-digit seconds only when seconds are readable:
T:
2.15
